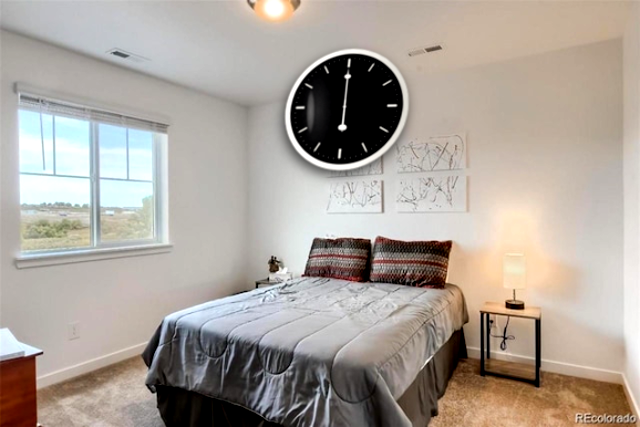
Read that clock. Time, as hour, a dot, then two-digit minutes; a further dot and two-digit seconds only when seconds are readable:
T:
6.00
